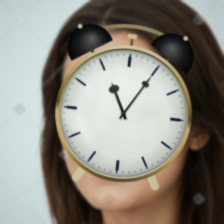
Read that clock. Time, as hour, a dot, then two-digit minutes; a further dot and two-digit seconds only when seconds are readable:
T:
11.05
